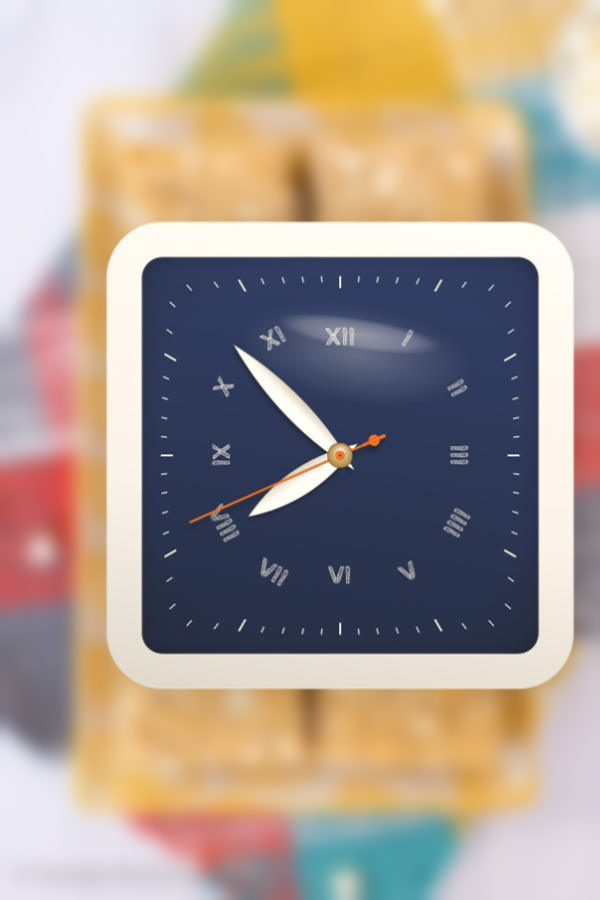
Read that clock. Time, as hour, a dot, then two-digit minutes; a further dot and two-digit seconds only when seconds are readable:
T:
7.52.41
